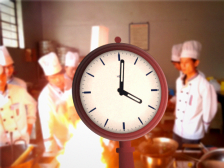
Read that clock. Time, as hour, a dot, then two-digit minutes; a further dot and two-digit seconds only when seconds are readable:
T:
4.01
